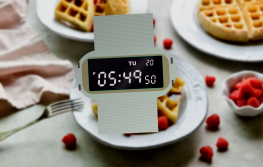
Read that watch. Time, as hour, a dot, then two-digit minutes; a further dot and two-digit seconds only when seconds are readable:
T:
5.49.50
